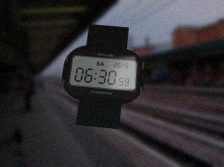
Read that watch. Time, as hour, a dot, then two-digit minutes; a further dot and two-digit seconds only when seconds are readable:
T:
6.30.59
